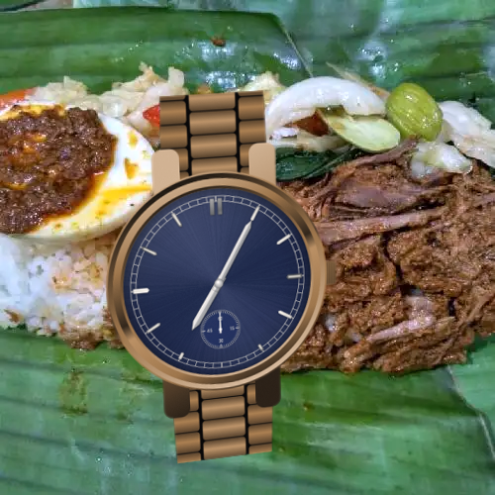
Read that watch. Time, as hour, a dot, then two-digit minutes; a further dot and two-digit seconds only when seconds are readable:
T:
7.05
